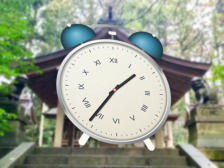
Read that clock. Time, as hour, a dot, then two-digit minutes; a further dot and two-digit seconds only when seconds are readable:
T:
1.36
